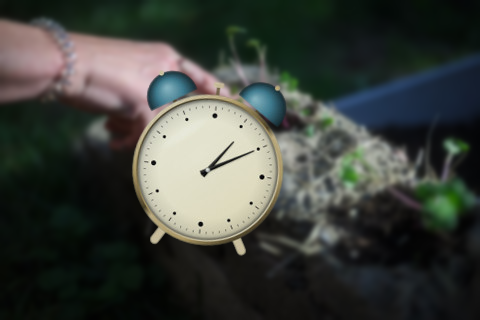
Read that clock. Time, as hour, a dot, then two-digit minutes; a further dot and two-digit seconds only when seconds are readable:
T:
1.10
